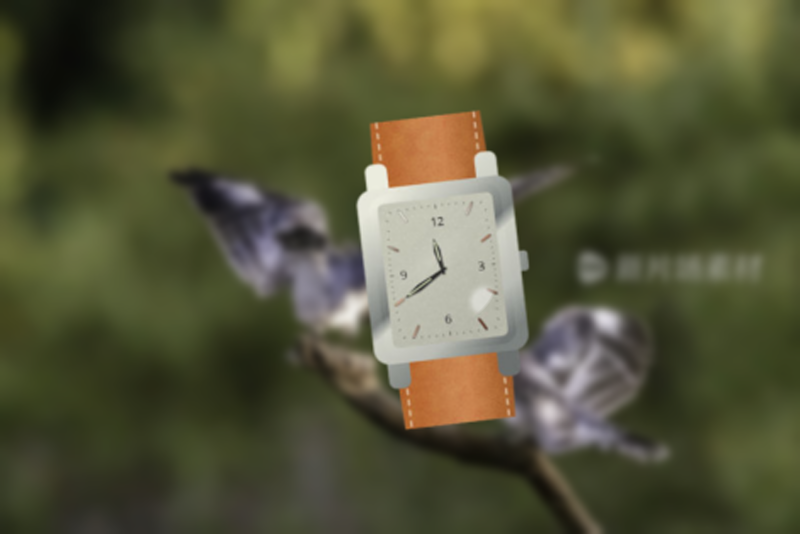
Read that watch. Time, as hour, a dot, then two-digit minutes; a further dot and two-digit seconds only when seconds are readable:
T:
11.40
